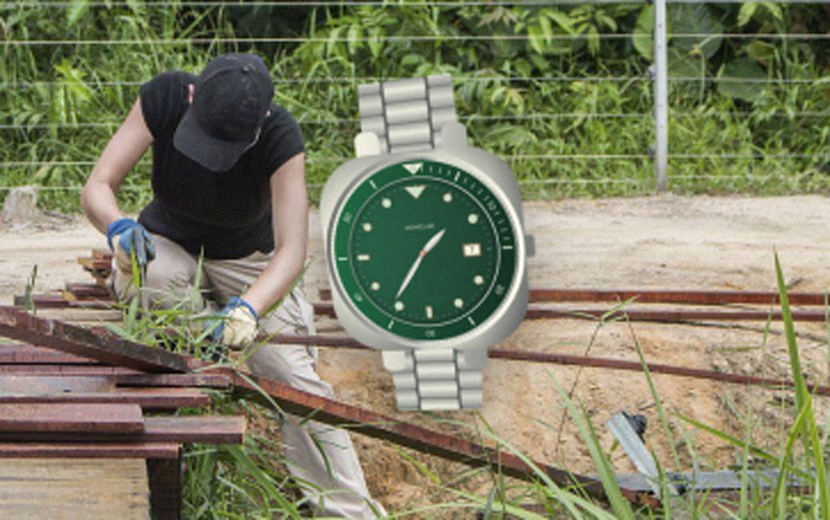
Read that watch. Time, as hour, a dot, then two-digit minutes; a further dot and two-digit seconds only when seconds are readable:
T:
1.36
